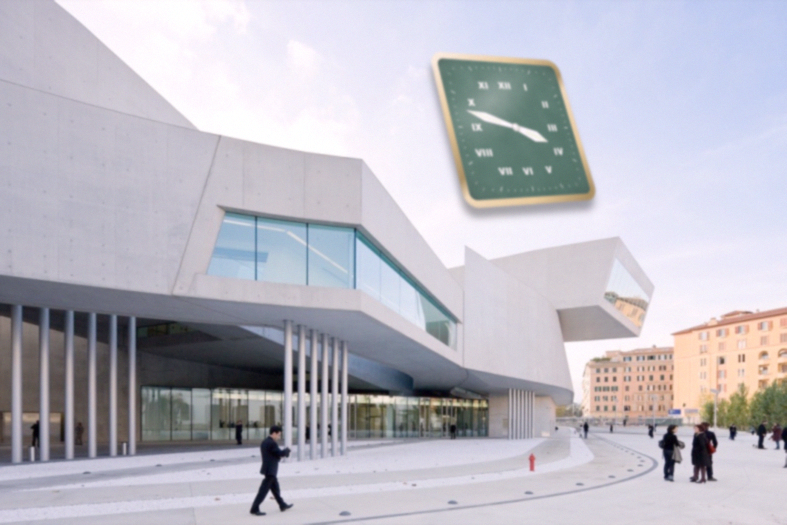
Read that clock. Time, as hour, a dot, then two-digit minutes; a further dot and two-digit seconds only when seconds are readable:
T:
3.48
